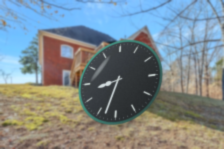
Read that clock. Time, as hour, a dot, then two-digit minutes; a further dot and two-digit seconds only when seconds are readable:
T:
8.33
